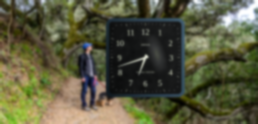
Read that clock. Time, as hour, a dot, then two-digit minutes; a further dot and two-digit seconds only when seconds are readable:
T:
6.42
